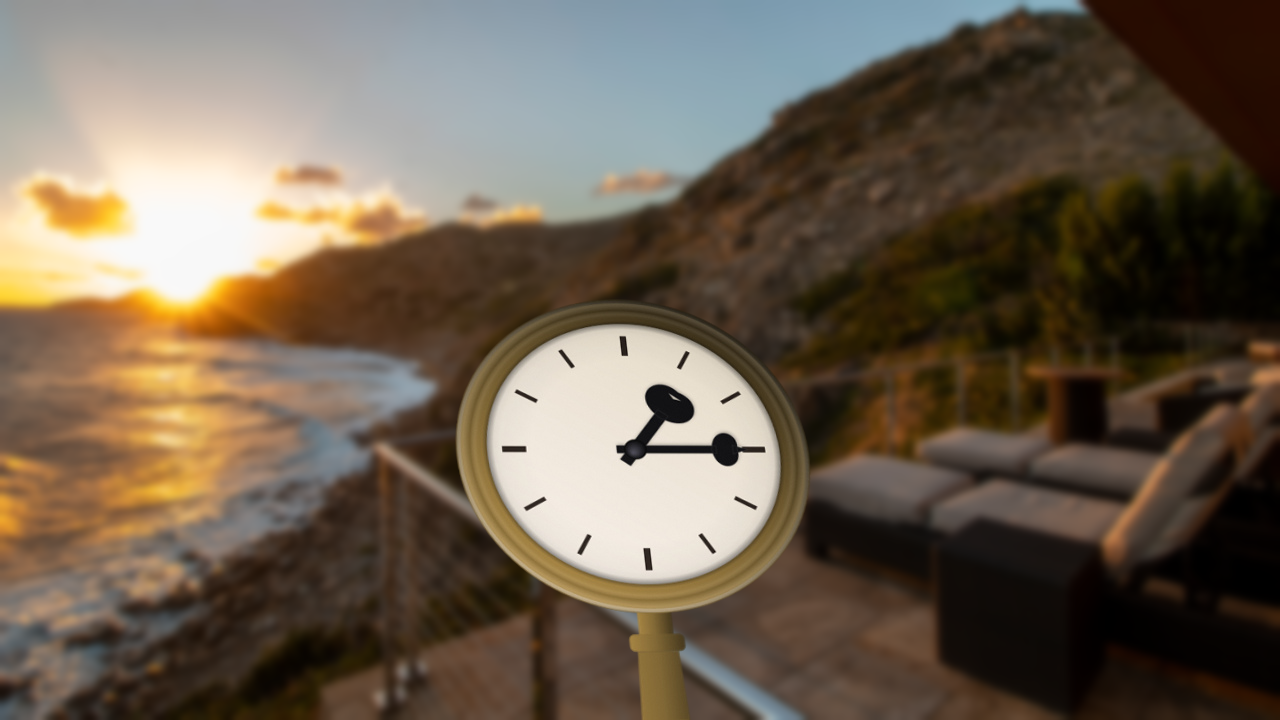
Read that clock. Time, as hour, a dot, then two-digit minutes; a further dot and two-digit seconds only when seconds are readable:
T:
1.15
